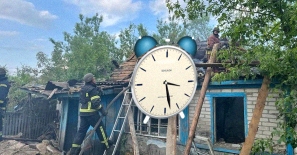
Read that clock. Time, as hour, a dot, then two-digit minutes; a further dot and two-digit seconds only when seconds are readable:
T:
3.28
